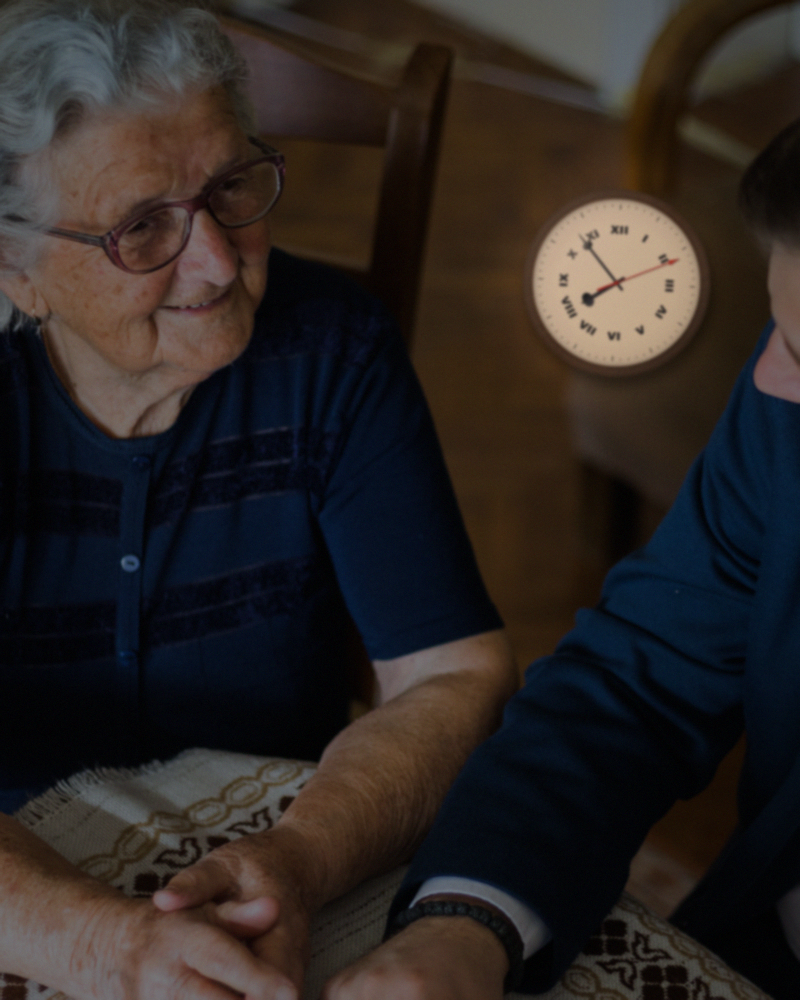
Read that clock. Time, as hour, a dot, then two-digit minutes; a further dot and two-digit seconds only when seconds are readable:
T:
7.53.11
